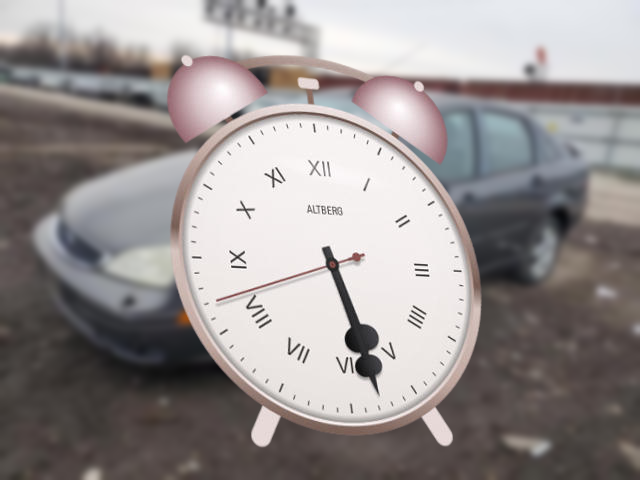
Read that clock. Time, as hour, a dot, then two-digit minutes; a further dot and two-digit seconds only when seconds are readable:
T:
5.27.42
